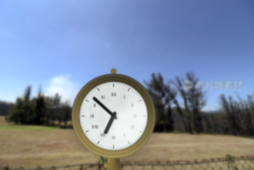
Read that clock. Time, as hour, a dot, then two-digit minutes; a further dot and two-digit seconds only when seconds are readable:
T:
6.52
